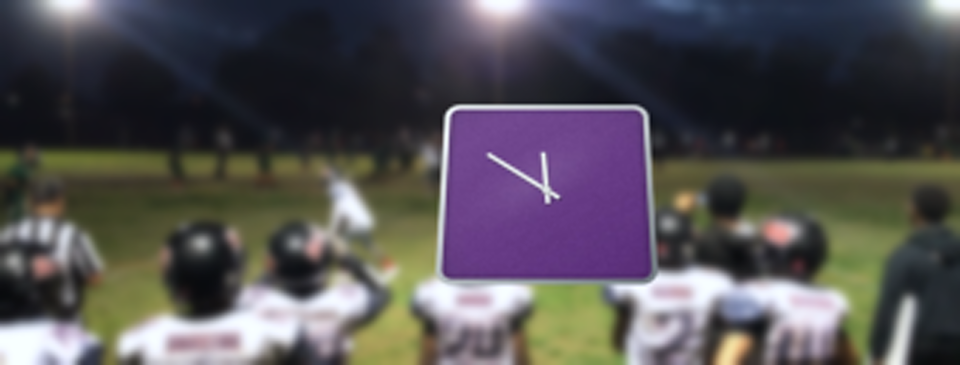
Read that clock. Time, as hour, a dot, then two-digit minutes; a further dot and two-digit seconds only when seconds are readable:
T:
11.51
